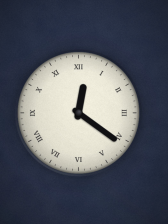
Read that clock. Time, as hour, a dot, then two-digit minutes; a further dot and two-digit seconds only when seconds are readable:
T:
12.21
